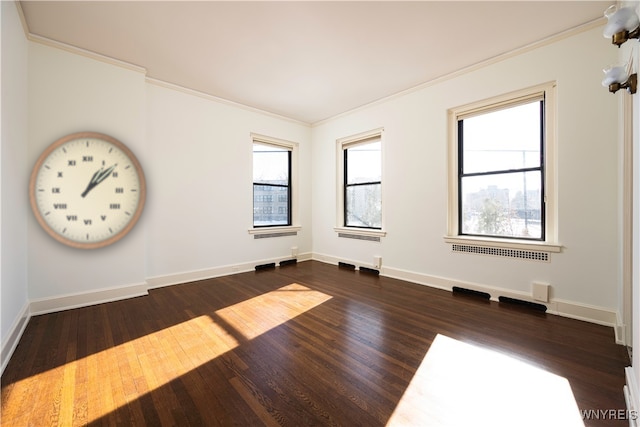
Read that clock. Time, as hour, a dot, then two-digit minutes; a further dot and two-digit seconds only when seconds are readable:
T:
1.08
